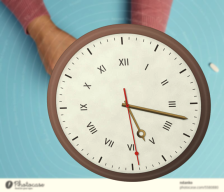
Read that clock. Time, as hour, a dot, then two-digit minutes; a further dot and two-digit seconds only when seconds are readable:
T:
5.17.29
